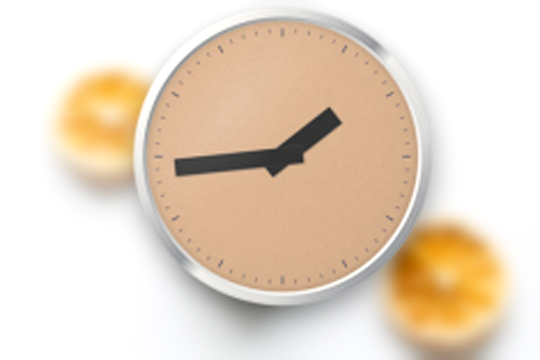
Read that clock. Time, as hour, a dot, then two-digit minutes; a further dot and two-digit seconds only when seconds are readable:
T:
1.44
